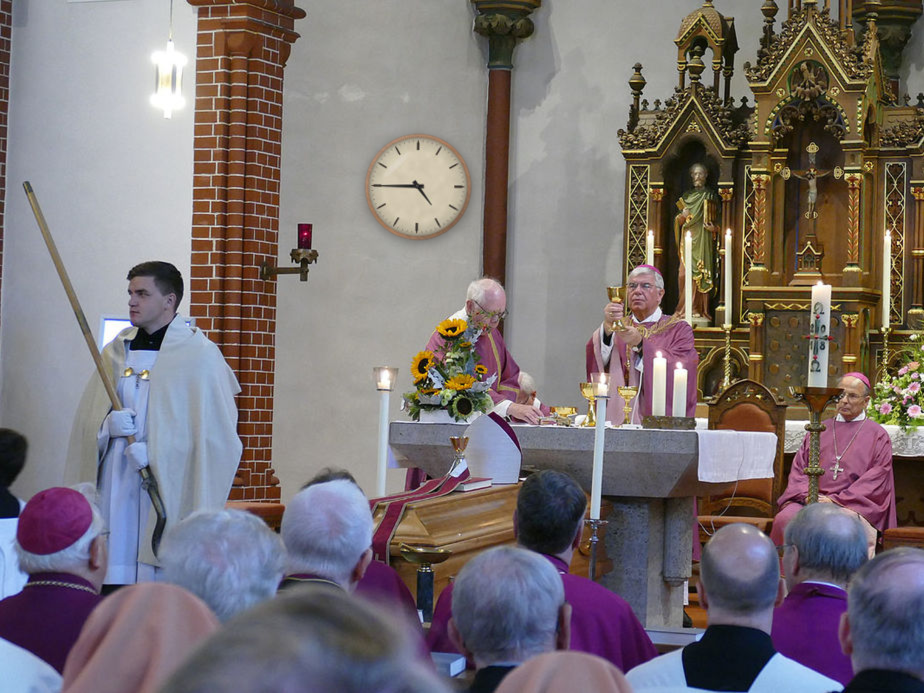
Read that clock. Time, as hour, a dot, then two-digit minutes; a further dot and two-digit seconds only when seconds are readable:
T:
4.45
